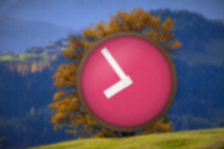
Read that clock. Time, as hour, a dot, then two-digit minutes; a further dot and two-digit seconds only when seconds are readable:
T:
7.54
